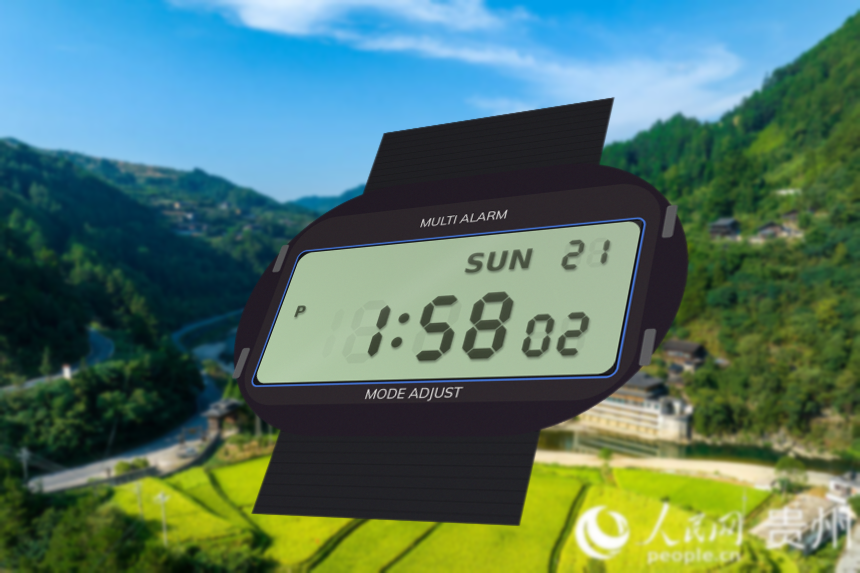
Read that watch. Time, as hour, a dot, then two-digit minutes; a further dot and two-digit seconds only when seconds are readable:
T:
1.58.02
